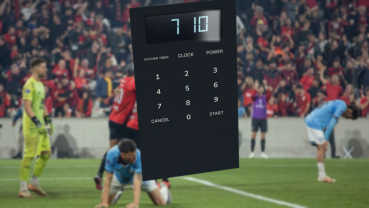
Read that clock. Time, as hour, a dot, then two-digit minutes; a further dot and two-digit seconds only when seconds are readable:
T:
7.10
